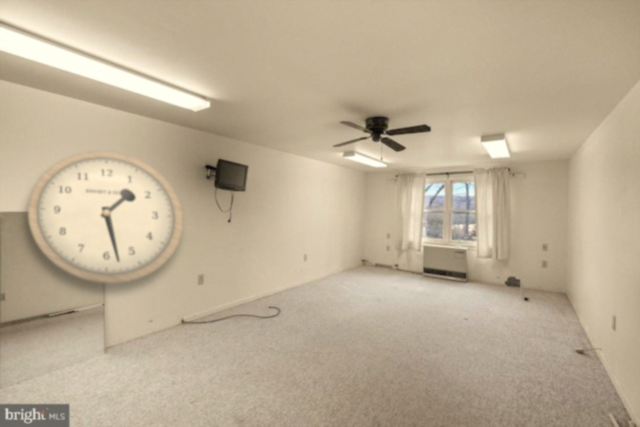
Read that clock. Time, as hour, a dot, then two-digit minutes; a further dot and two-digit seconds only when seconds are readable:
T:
1.28
